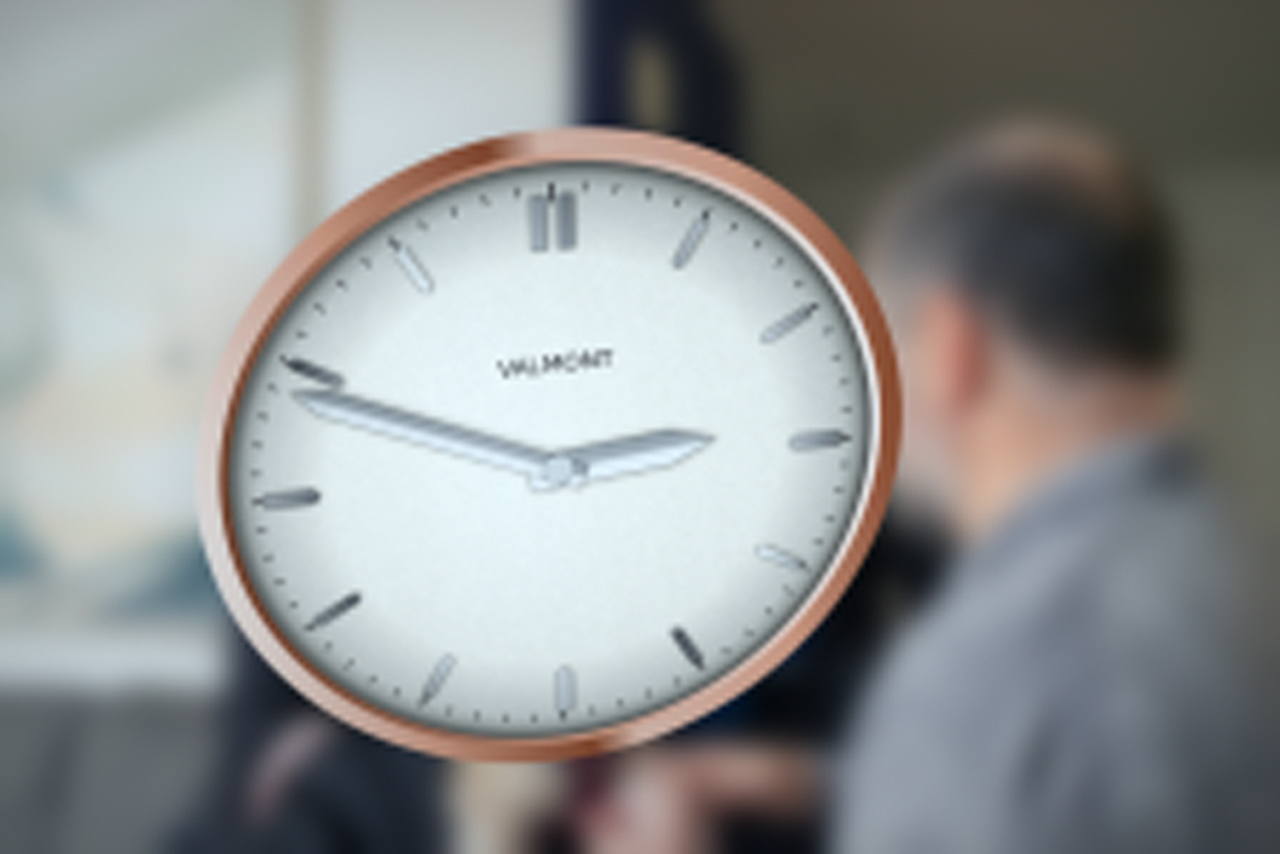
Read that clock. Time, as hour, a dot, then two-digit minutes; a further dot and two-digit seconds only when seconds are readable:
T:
2.49
